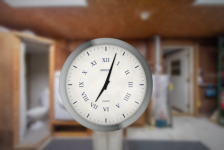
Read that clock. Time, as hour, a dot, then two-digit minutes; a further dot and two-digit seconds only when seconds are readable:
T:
7.03
